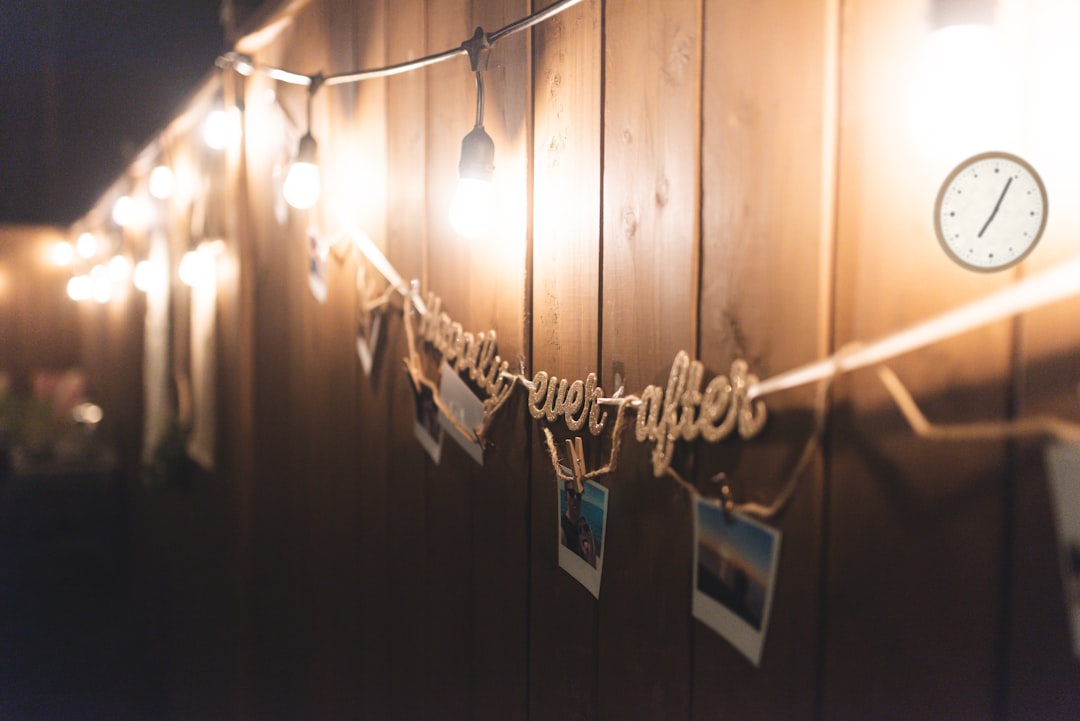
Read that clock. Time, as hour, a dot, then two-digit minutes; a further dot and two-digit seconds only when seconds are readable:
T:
7.04
